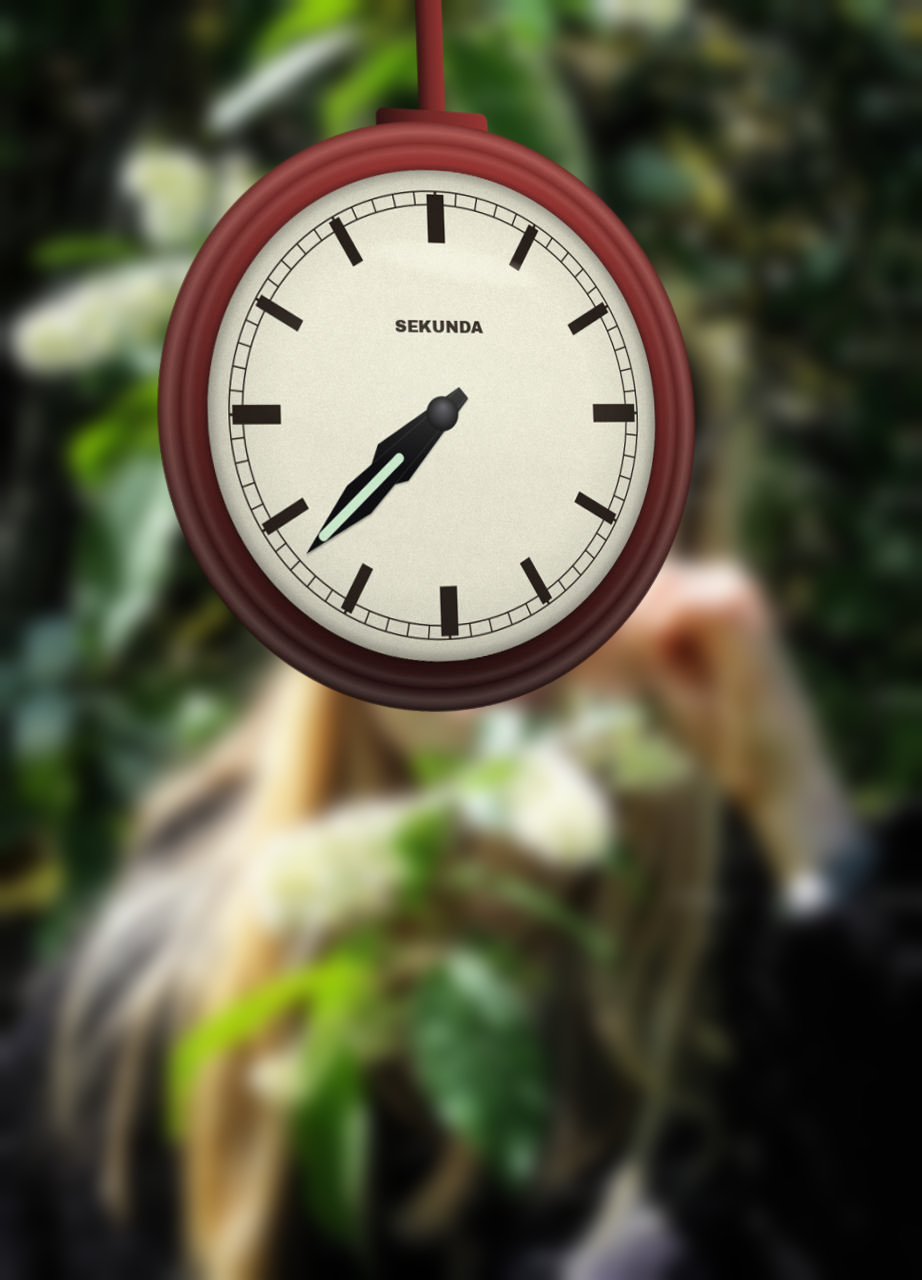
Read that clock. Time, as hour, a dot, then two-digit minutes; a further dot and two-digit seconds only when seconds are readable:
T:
7.38
